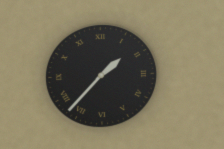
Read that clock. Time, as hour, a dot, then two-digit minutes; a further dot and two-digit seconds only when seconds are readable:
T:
1.37
